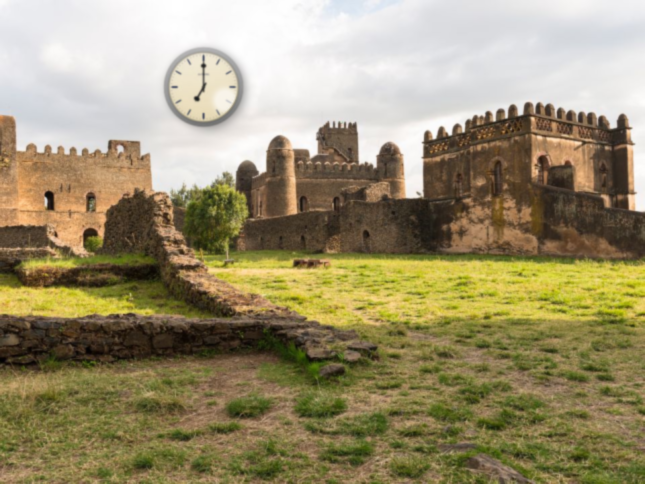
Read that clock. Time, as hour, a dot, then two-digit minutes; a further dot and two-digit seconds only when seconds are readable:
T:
7.00
